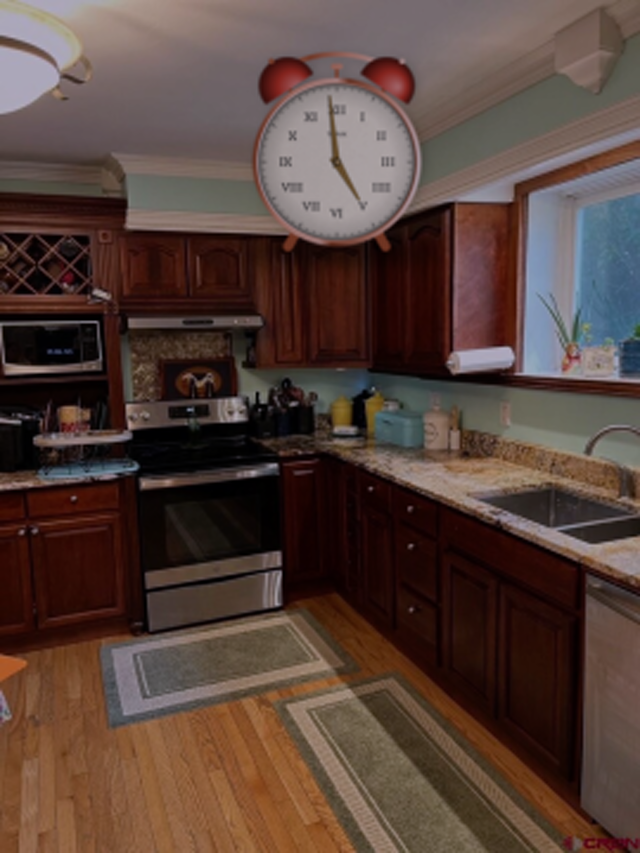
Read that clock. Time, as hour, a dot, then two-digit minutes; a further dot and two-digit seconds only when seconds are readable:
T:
4.59
